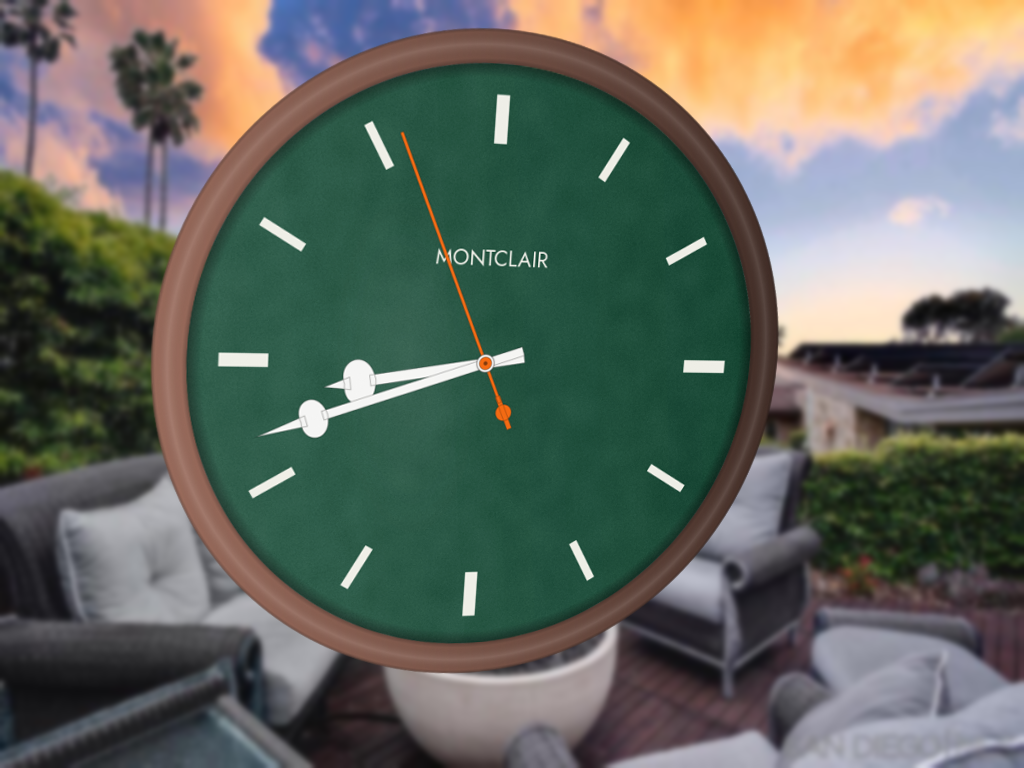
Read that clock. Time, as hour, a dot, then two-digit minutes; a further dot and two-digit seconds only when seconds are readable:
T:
8.41.56
